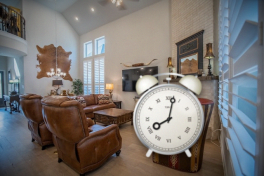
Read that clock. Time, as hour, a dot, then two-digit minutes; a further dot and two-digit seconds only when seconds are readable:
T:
8.02
